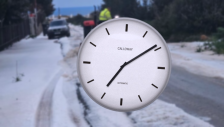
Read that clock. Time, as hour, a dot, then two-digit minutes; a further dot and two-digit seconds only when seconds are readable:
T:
7.09
